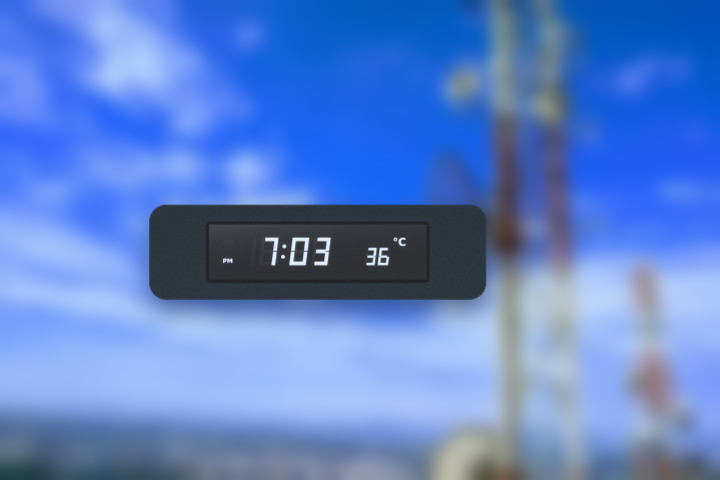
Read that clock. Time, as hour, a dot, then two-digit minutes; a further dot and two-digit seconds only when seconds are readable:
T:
7.03
